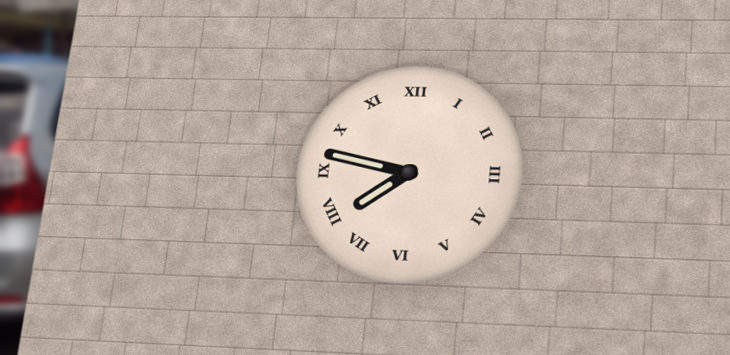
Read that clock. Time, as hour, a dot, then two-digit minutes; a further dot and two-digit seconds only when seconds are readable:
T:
7.47
